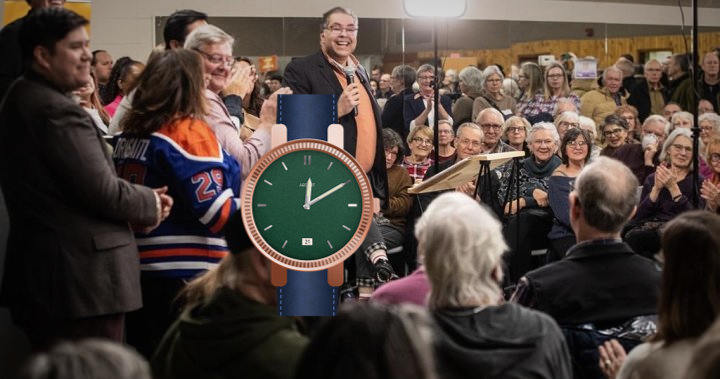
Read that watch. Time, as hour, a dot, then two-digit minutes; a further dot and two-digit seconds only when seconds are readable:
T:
12.10
